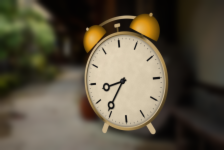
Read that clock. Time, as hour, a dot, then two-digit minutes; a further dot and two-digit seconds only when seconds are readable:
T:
8.36
